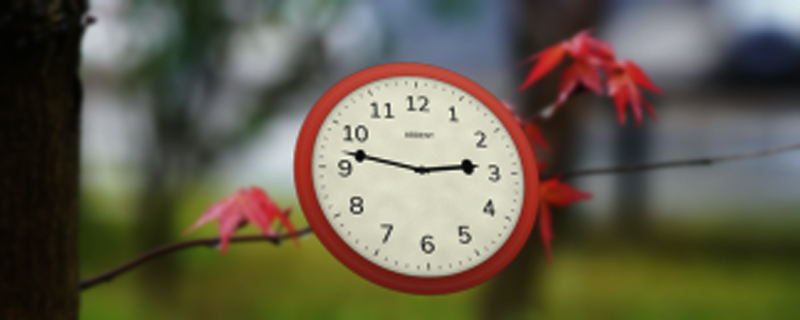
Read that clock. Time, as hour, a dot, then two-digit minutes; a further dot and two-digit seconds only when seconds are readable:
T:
2.47
